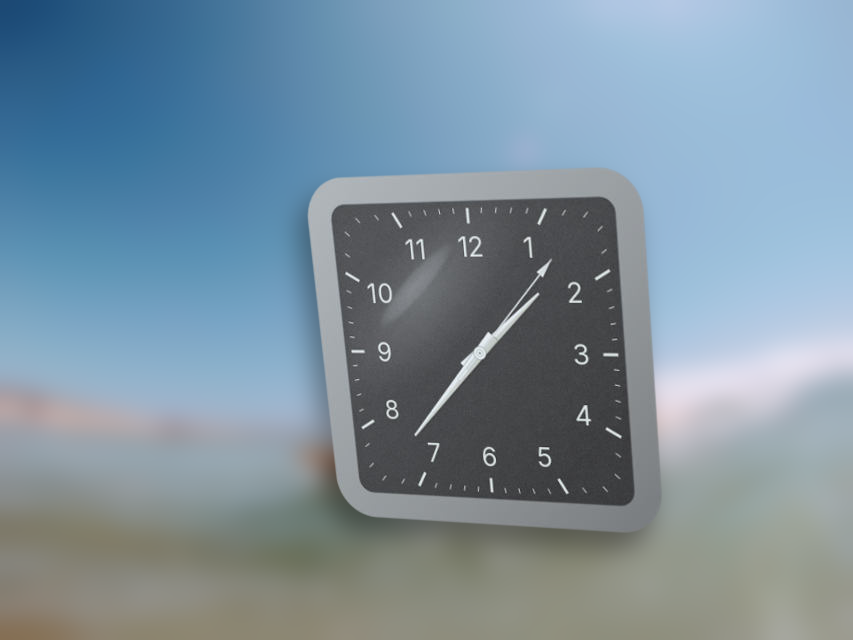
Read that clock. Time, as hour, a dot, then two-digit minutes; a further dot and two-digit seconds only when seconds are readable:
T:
1.37.07
